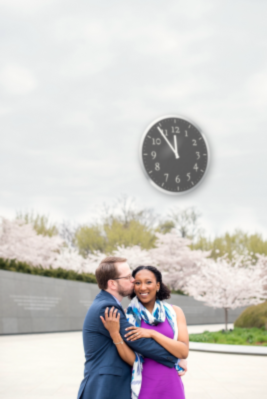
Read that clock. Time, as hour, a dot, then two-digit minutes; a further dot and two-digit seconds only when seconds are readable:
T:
11.54
